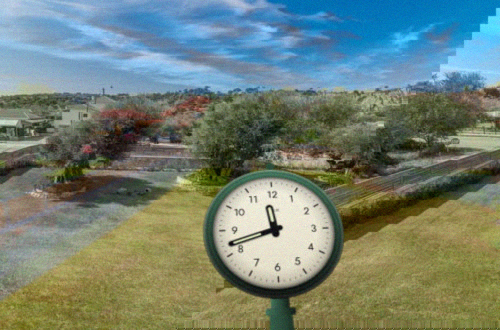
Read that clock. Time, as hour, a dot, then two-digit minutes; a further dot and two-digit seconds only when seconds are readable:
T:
11.42
